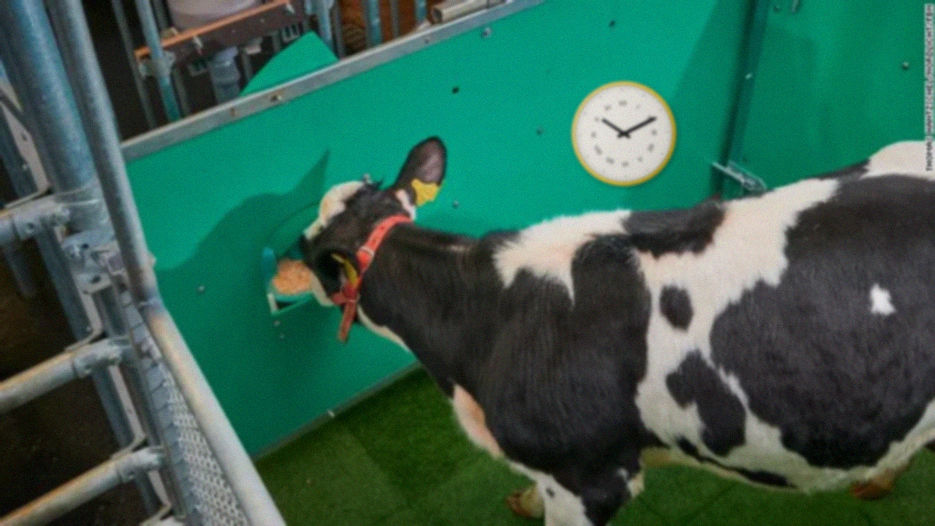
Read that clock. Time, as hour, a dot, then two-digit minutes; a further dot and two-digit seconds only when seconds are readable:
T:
10.11
